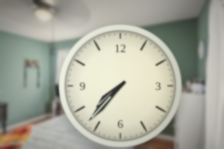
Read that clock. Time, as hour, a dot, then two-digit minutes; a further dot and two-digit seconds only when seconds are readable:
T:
7.37
